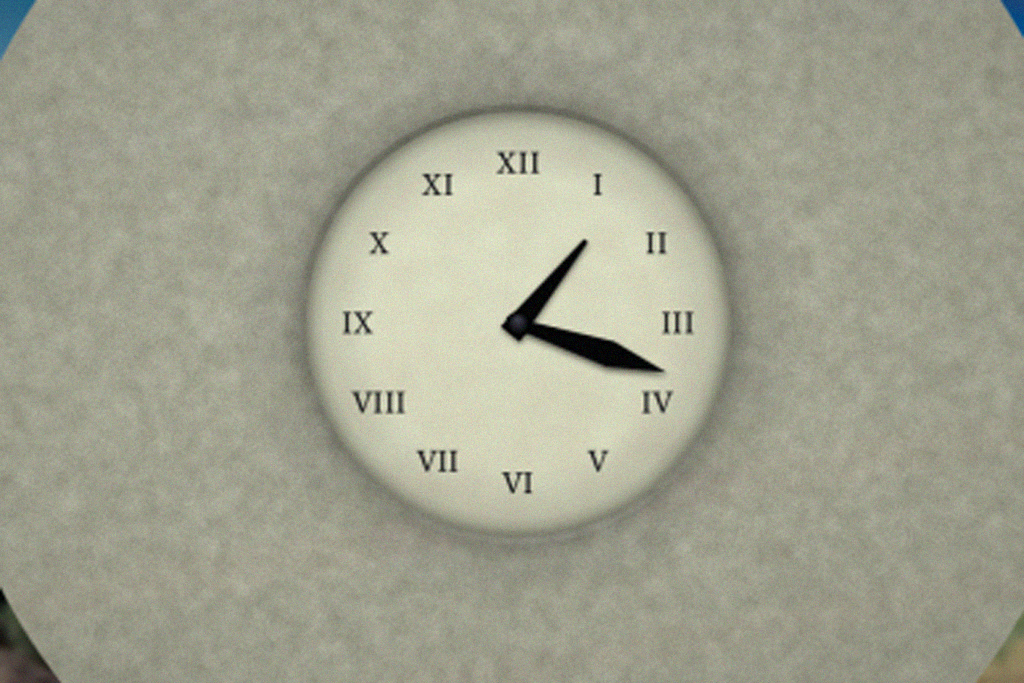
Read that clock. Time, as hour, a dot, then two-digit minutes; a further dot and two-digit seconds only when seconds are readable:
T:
1.18
